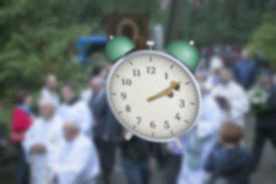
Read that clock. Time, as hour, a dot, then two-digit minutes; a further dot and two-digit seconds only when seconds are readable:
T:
2.09
